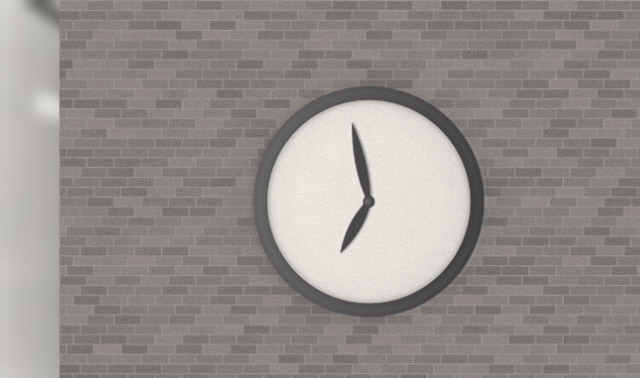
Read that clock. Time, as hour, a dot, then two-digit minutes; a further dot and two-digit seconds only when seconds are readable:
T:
6.58
